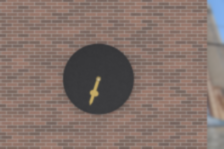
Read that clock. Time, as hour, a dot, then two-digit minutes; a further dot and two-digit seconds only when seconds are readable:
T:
6.33
